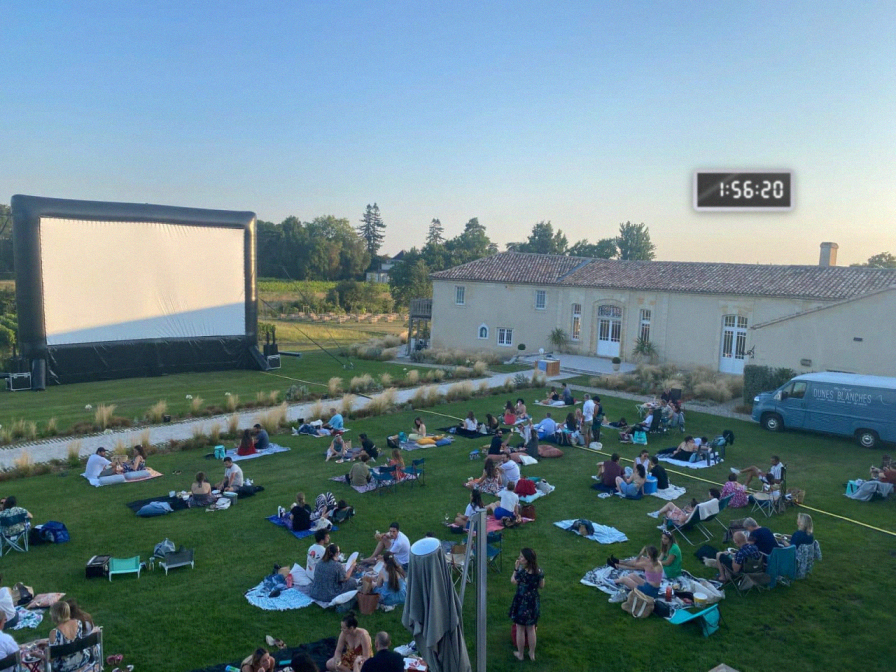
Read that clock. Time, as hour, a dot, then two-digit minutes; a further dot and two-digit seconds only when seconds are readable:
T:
1.56.20
